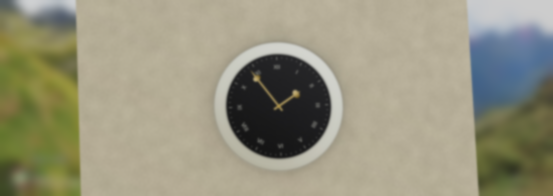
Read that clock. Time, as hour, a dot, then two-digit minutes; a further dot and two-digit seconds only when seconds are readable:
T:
1.54
